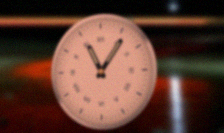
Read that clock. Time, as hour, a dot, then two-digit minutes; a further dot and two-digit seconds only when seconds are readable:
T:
11.06
